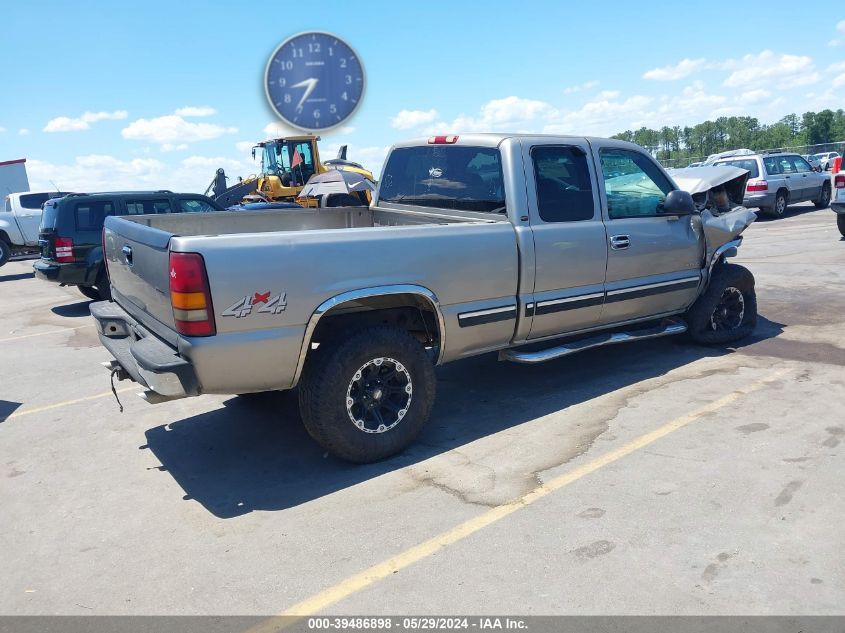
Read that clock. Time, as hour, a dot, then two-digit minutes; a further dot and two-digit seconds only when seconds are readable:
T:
8.36
